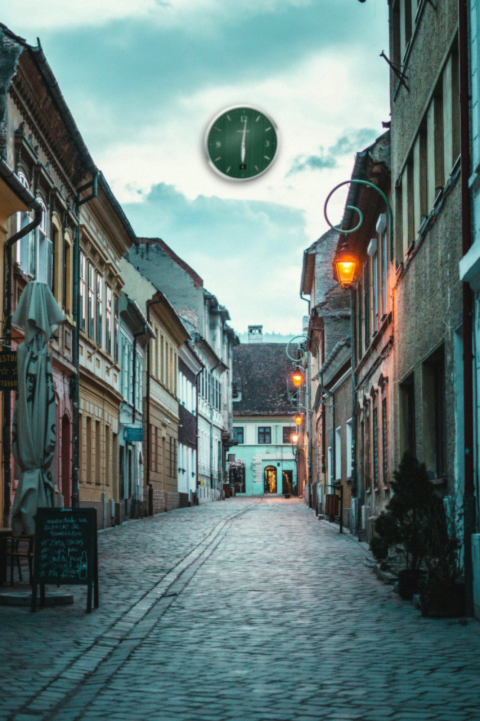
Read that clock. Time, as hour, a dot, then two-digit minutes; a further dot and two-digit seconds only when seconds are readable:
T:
6.01
